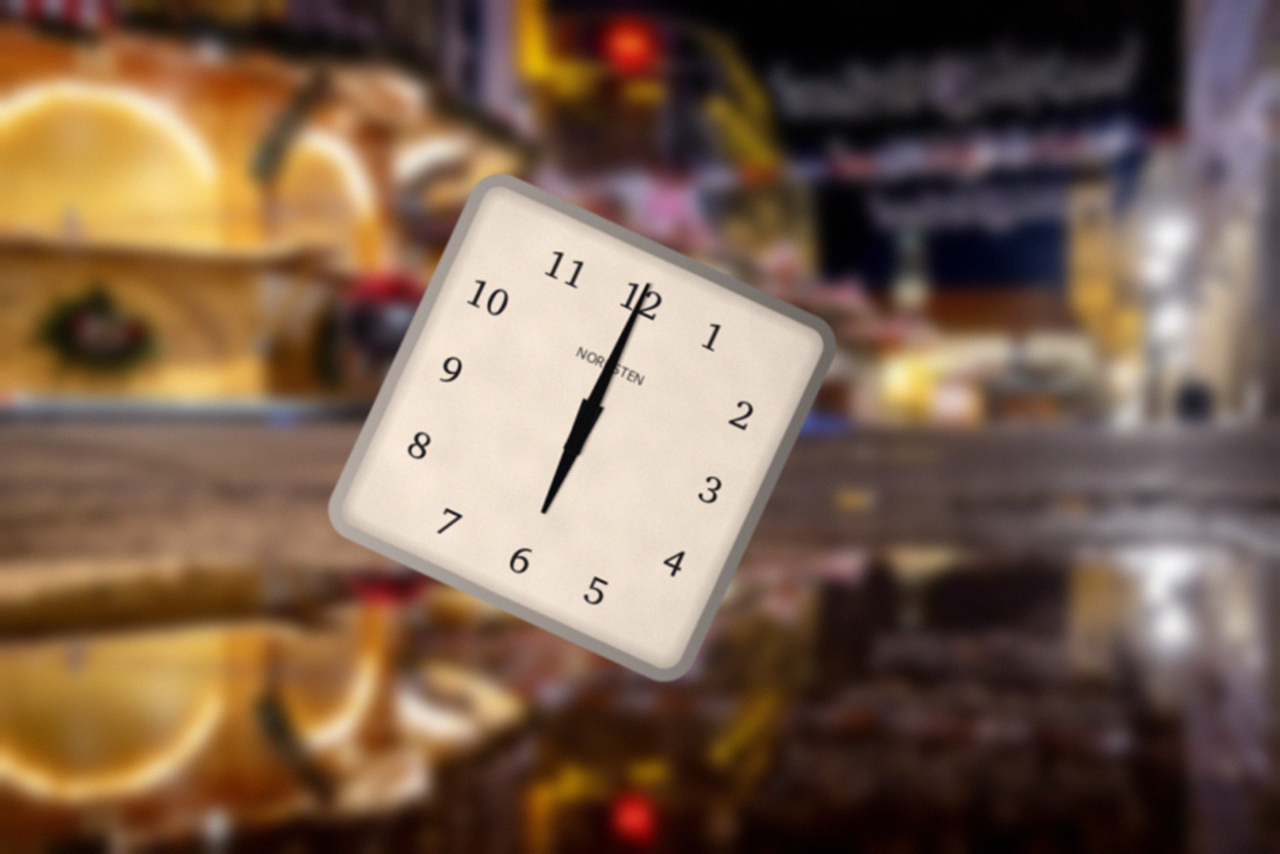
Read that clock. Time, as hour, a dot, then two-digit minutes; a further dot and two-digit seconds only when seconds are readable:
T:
6.00
